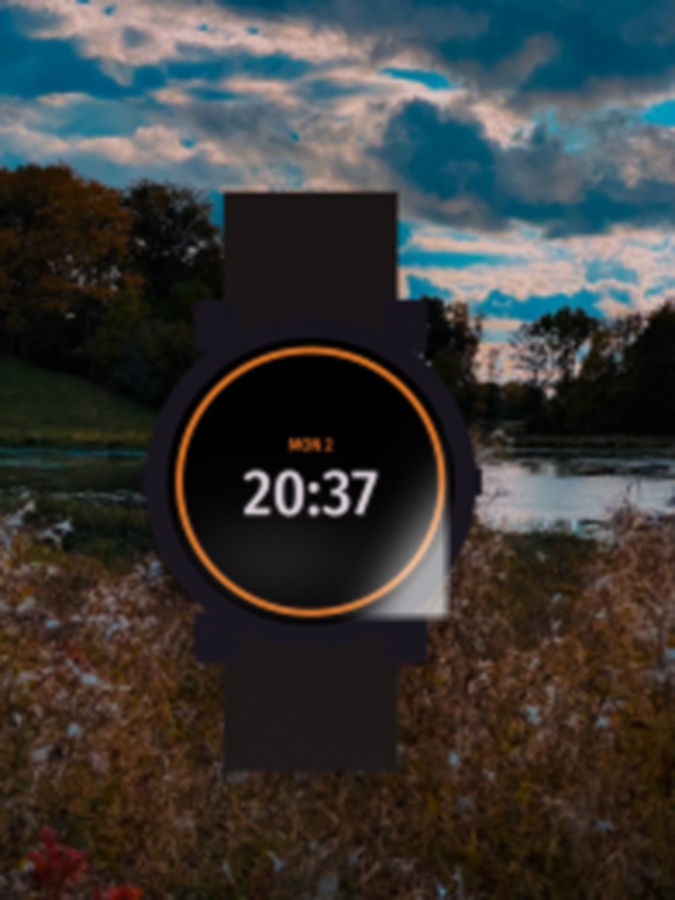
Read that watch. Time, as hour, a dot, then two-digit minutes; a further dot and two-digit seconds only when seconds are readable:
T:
20.37
